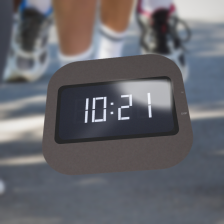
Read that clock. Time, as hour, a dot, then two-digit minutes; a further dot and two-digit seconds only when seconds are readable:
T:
10.21
